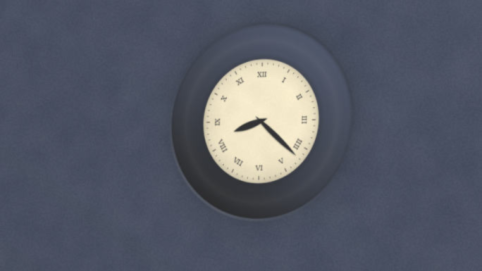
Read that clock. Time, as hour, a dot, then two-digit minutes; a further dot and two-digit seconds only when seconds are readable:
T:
8.22
